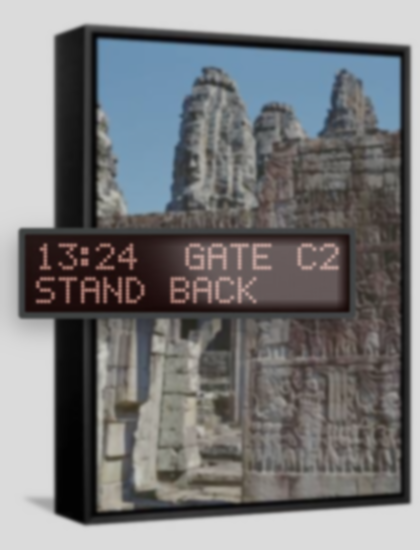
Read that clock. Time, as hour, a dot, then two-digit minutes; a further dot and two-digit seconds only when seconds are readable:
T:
13.24
